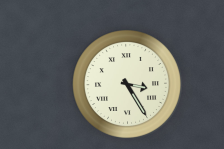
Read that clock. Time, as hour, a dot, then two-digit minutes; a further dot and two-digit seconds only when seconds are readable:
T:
3.25
